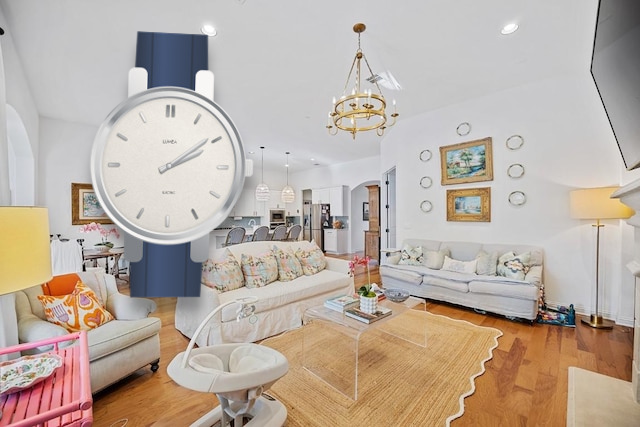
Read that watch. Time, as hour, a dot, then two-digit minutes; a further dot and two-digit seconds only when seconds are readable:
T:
2.09
